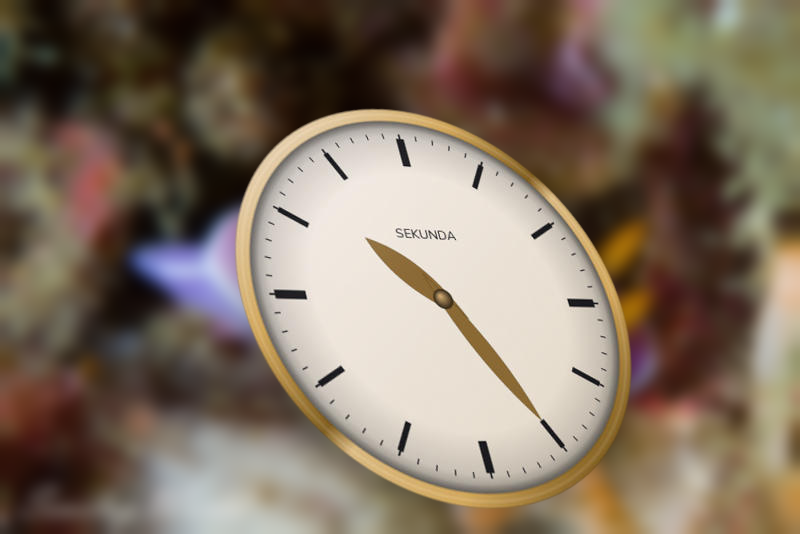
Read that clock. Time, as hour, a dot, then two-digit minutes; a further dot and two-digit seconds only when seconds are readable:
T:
10.25
